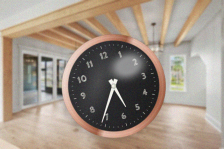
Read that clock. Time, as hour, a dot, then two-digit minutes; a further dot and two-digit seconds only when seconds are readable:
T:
5.36
